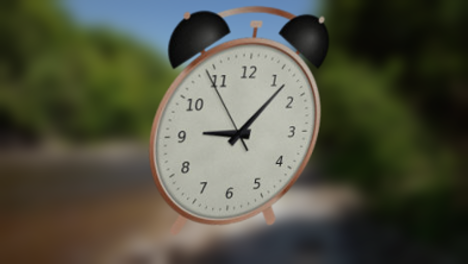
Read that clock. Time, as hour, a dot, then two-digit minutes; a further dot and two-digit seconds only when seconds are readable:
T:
9.06.54
